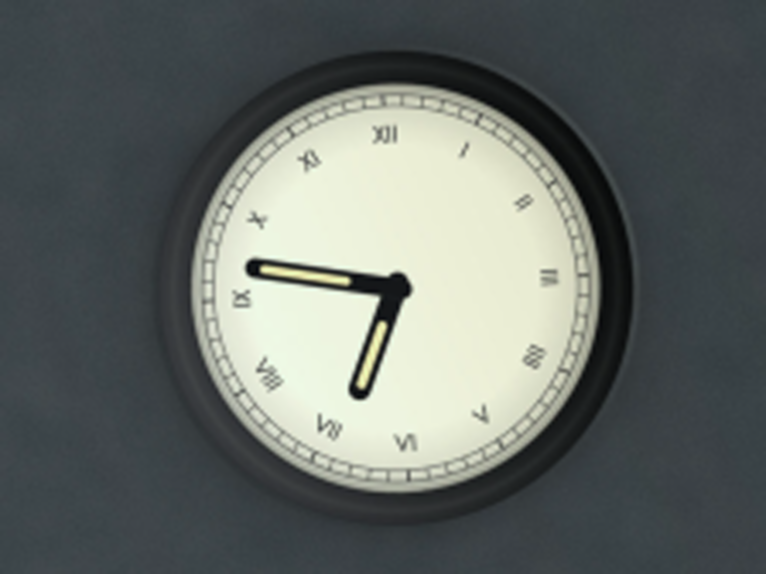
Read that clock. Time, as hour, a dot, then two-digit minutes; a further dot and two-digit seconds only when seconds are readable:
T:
6.47
